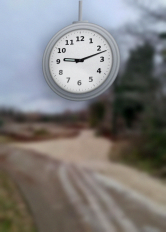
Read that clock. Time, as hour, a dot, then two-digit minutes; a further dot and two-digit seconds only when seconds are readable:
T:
9.12
